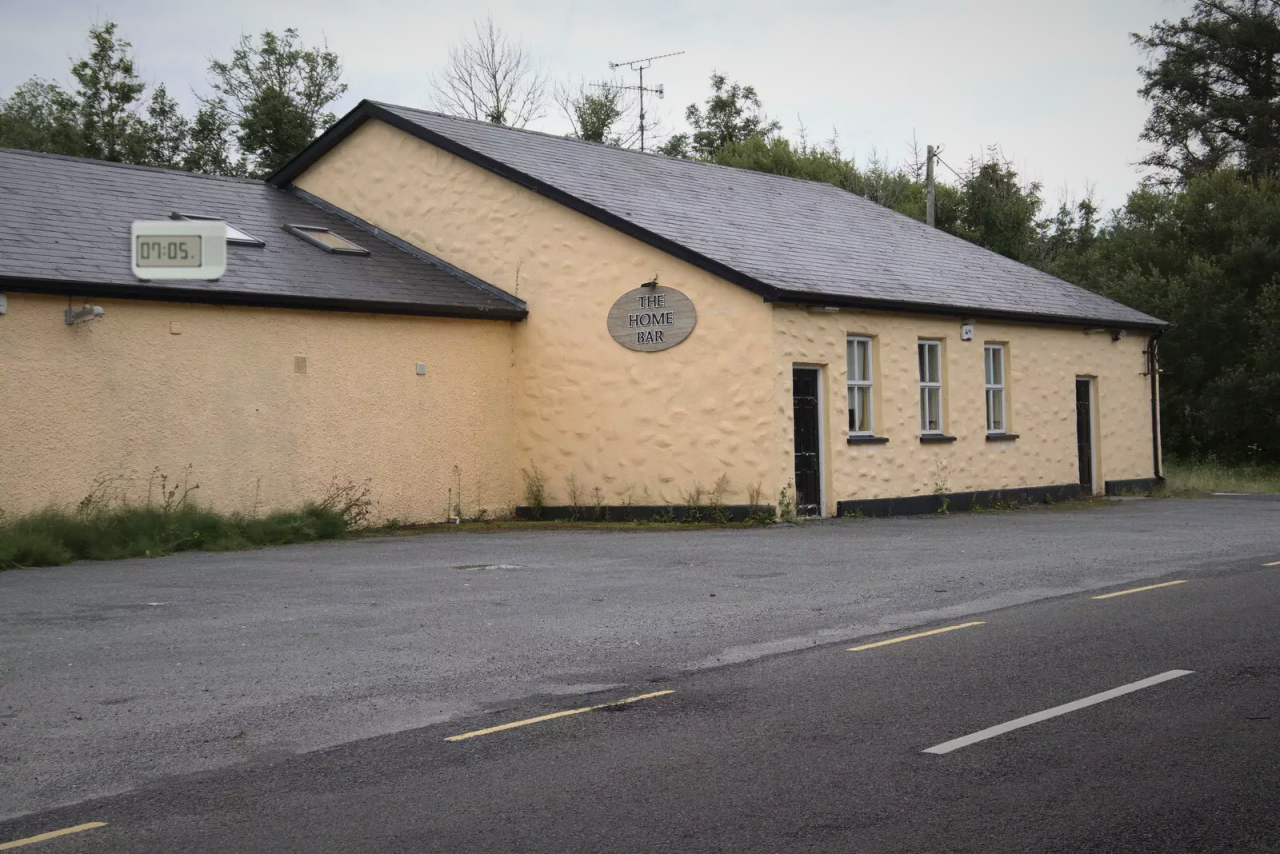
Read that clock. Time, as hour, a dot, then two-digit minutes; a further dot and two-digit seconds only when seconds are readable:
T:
7.05
